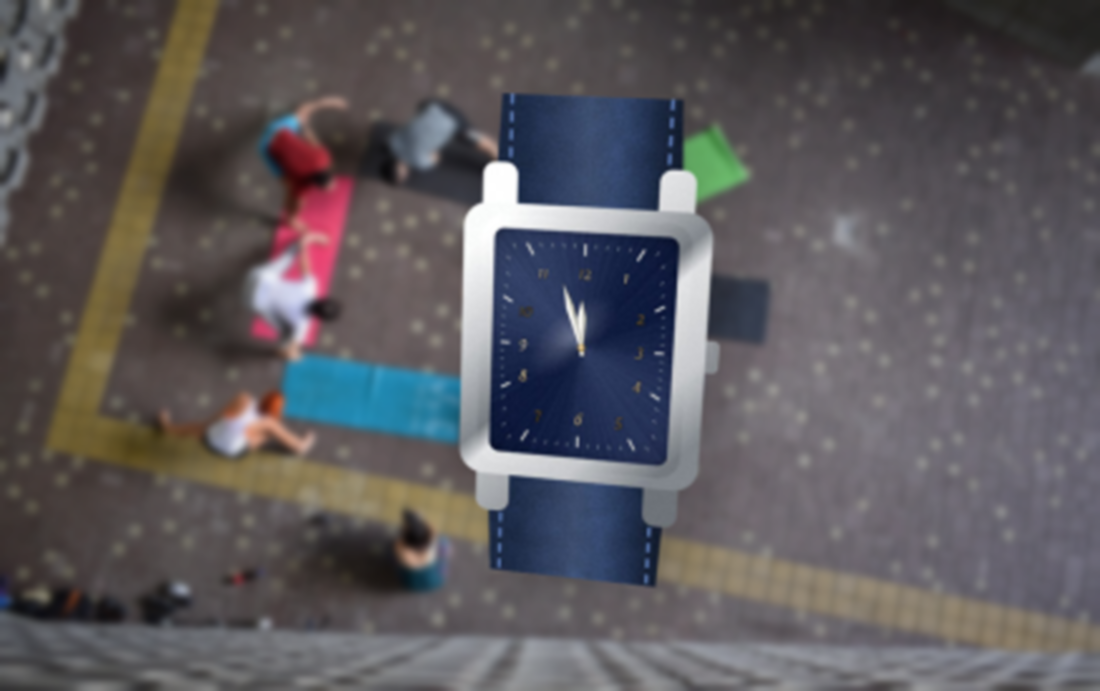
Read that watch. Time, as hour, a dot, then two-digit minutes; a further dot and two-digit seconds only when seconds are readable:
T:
11.57
